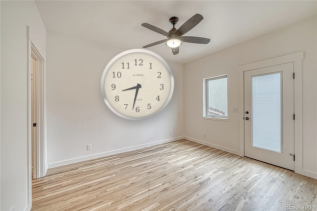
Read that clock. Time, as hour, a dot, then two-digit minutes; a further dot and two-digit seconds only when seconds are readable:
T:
8.32
